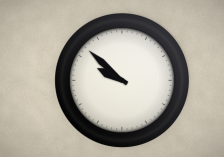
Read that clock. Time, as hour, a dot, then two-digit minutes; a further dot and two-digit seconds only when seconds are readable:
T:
9.52
